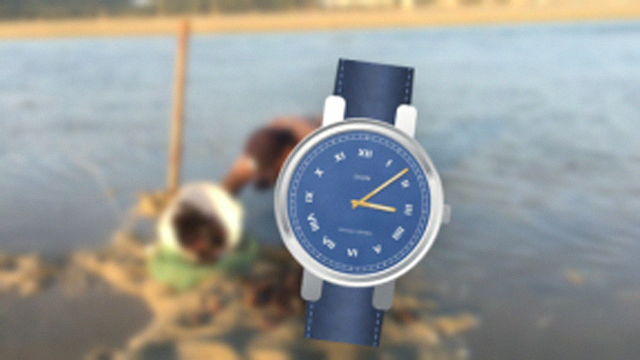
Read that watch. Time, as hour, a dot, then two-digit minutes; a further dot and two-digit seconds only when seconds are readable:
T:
3.08
